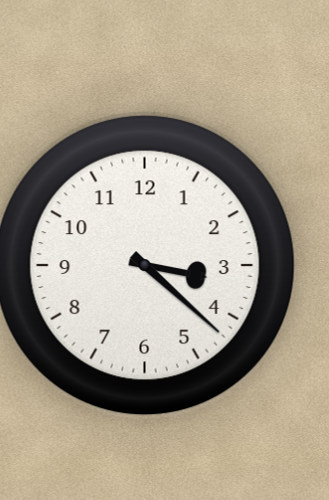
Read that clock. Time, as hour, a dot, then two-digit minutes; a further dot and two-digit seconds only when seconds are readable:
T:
3.22
